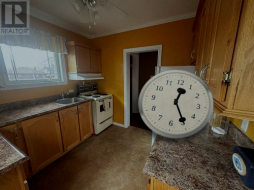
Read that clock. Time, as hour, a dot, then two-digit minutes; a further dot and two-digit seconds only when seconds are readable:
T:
12.25
